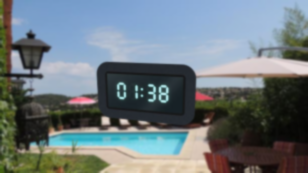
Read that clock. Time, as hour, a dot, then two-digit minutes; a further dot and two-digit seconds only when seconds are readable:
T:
1.38
